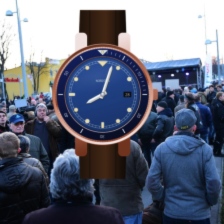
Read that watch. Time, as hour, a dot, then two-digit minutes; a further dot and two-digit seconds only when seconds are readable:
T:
8.03
